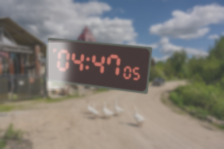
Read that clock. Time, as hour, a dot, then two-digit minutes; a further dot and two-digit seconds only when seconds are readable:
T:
4.47.05
